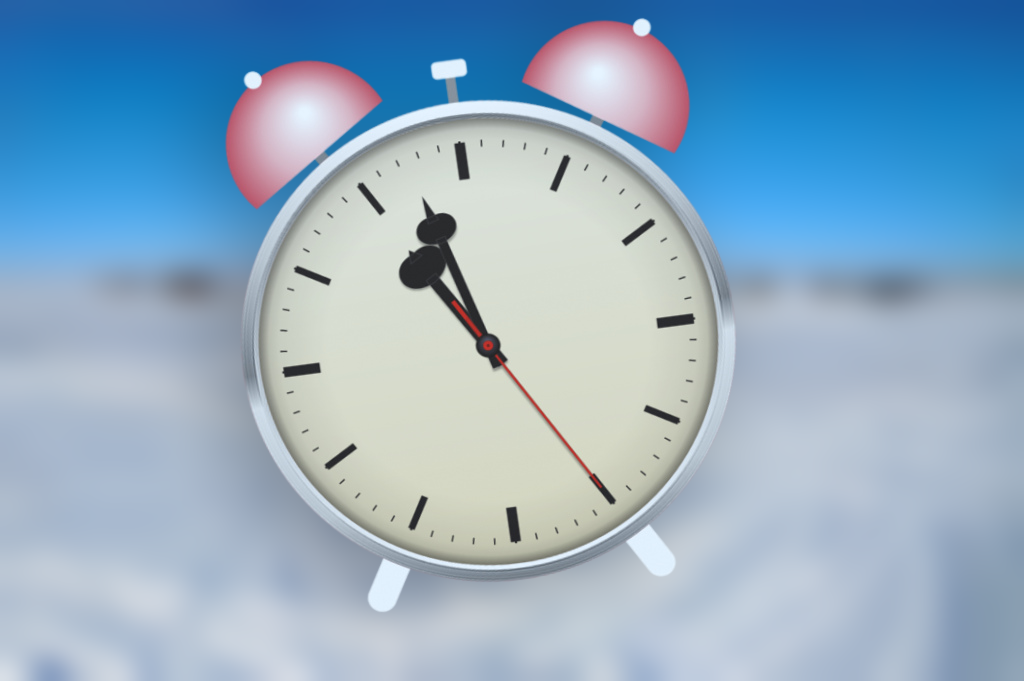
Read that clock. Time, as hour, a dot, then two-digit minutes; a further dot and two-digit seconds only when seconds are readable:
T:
10.57.25
